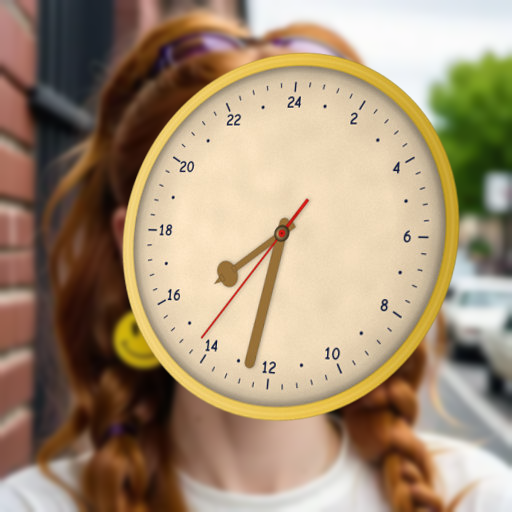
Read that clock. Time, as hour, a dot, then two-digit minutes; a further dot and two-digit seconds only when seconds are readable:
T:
15.31.36
